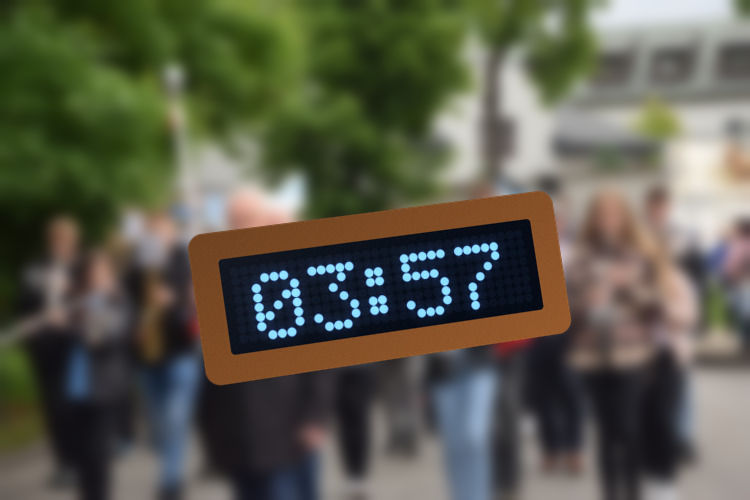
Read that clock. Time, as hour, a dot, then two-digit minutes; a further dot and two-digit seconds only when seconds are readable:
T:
3.57
